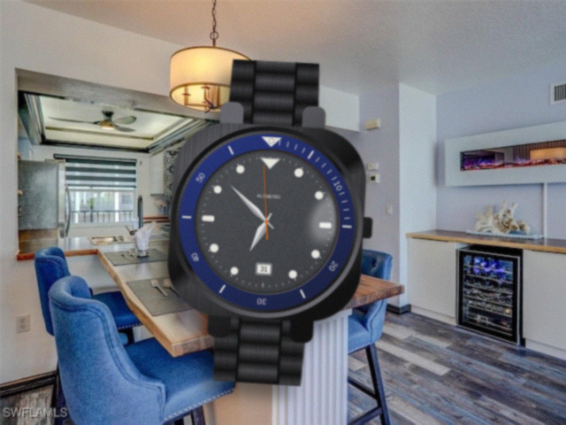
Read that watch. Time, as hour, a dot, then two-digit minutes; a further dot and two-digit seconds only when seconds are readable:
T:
6.51.59
